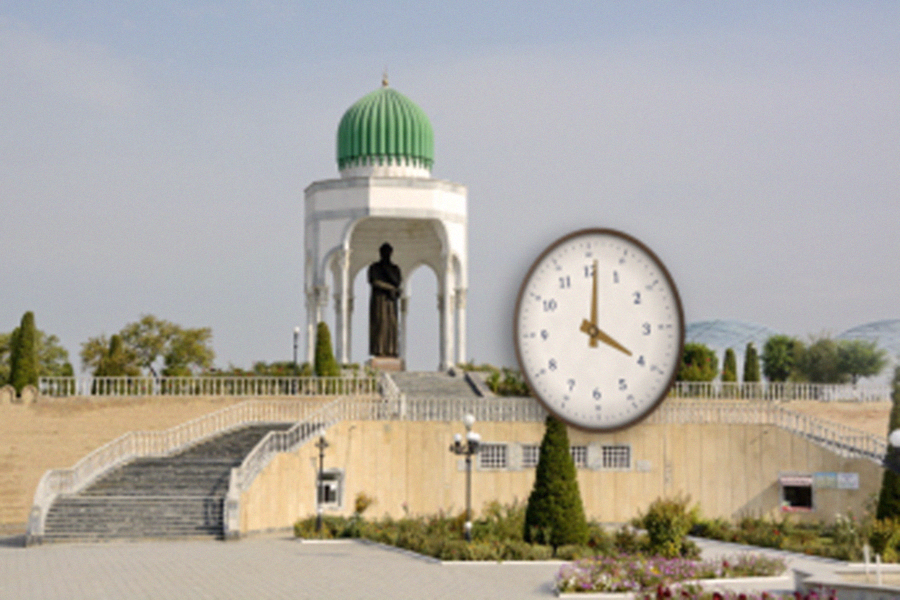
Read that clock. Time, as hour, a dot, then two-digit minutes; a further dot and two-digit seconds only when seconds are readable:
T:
4.01
